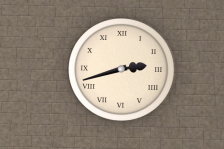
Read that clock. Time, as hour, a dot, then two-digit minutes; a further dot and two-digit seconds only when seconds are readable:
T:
2.42
